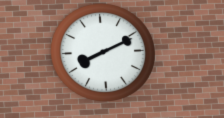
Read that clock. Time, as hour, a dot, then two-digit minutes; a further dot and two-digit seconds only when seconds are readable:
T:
8.11
